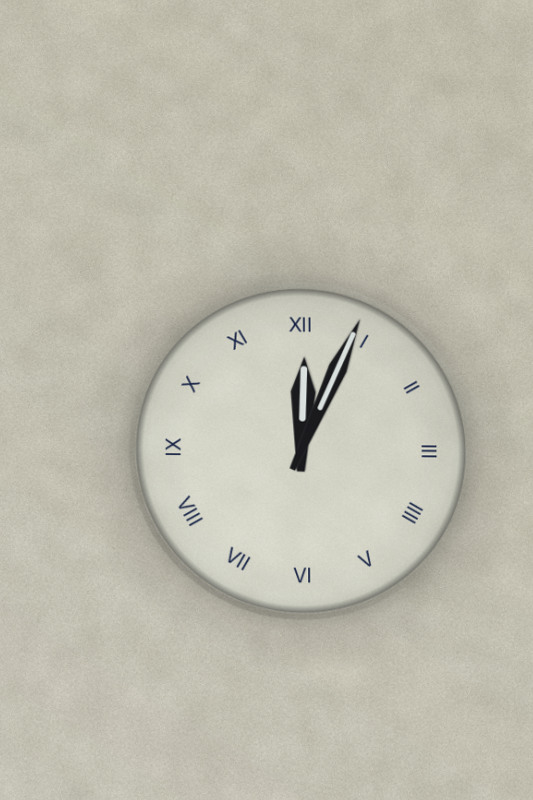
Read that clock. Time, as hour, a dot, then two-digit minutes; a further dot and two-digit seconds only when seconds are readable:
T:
12.04
